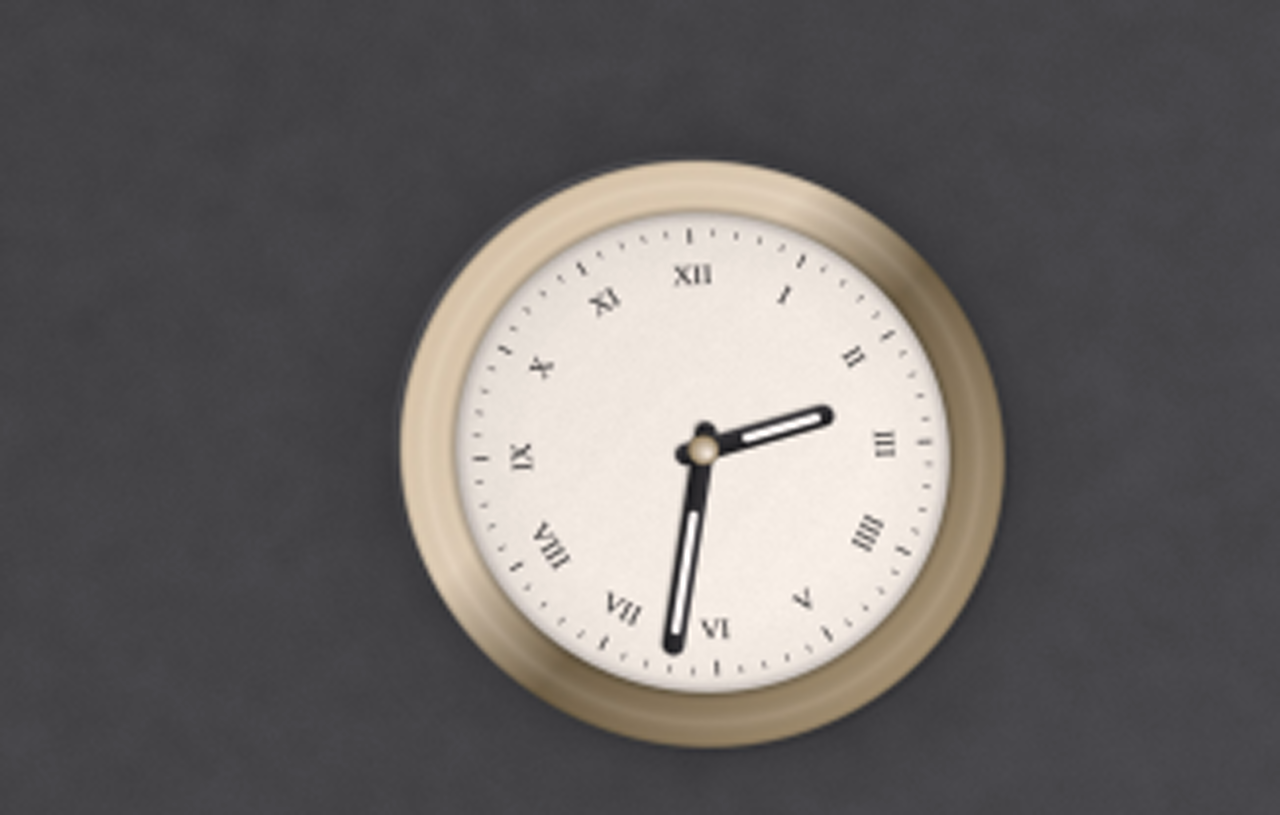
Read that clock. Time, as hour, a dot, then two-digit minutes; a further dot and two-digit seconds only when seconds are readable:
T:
2.32
